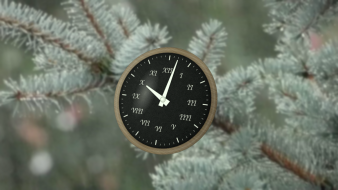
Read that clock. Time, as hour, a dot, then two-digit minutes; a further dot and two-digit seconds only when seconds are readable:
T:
10.02
